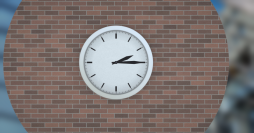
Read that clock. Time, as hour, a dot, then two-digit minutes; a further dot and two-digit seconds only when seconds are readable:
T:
2.15
